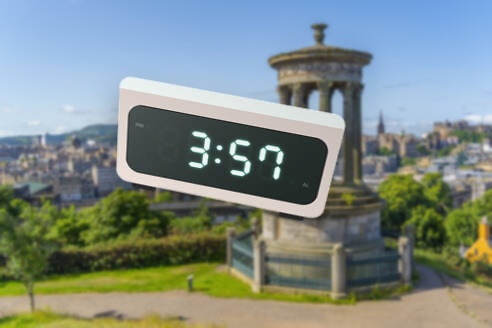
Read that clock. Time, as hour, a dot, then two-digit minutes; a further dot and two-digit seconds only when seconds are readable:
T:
3.57
